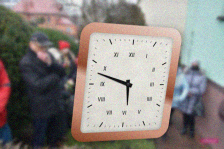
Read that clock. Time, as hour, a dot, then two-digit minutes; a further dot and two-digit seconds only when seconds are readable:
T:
5.48
